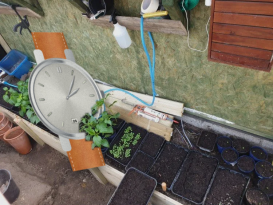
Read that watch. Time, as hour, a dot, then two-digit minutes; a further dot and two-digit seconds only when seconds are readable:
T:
2.06
